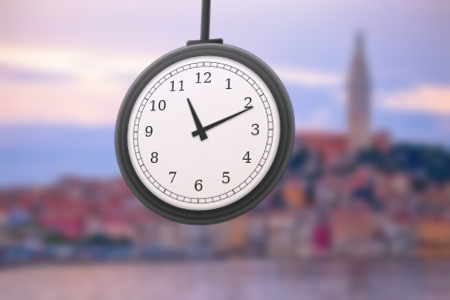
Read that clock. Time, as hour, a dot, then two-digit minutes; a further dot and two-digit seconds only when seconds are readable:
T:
11.11
